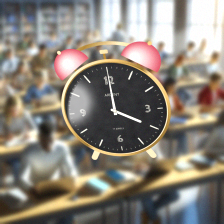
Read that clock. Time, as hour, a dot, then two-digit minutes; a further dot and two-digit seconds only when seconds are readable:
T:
4.00
